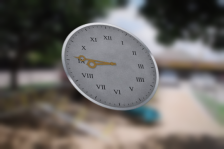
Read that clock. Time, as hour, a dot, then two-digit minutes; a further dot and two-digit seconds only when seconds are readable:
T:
8.46
